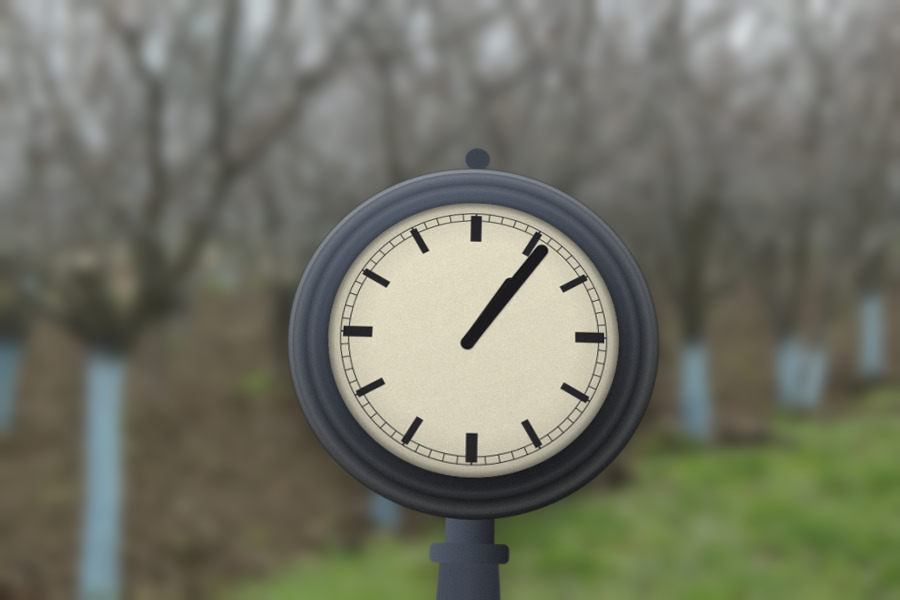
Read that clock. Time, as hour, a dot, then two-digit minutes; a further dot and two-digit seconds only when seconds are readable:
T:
1.06
